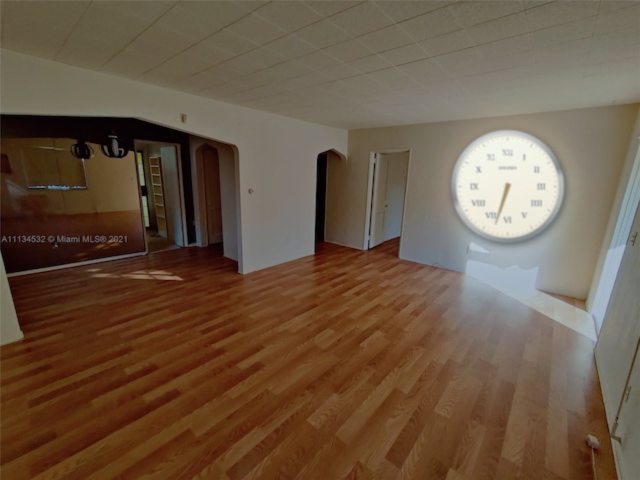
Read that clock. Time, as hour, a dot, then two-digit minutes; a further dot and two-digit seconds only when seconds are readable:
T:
6.33
